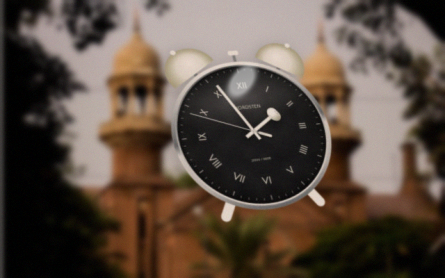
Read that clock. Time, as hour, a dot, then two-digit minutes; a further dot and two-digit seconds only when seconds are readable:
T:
1.55.49
